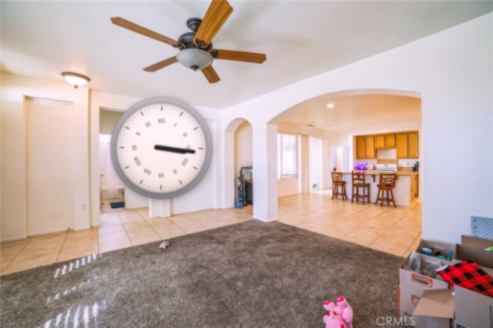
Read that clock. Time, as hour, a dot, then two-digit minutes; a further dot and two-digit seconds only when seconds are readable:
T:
3.16
